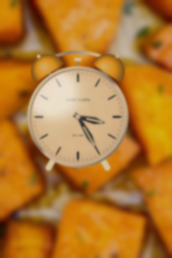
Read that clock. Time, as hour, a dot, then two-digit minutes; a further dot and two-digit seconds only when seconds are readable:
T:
3.25
